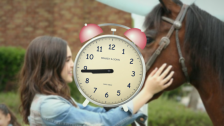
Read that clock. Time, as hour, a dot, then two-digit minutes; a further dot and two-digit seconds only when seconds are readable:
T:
8.44
